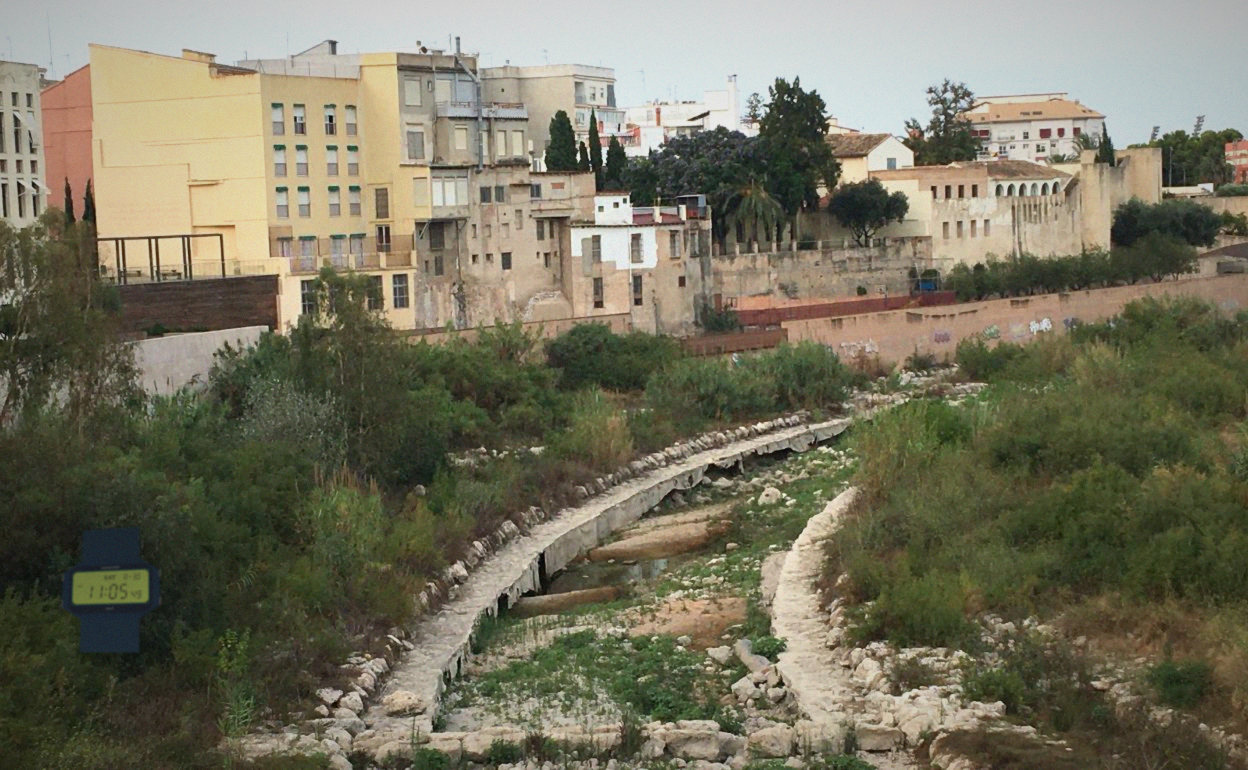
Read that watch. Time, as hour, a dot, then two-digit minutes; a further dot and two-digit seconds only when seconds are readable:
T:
11.05
